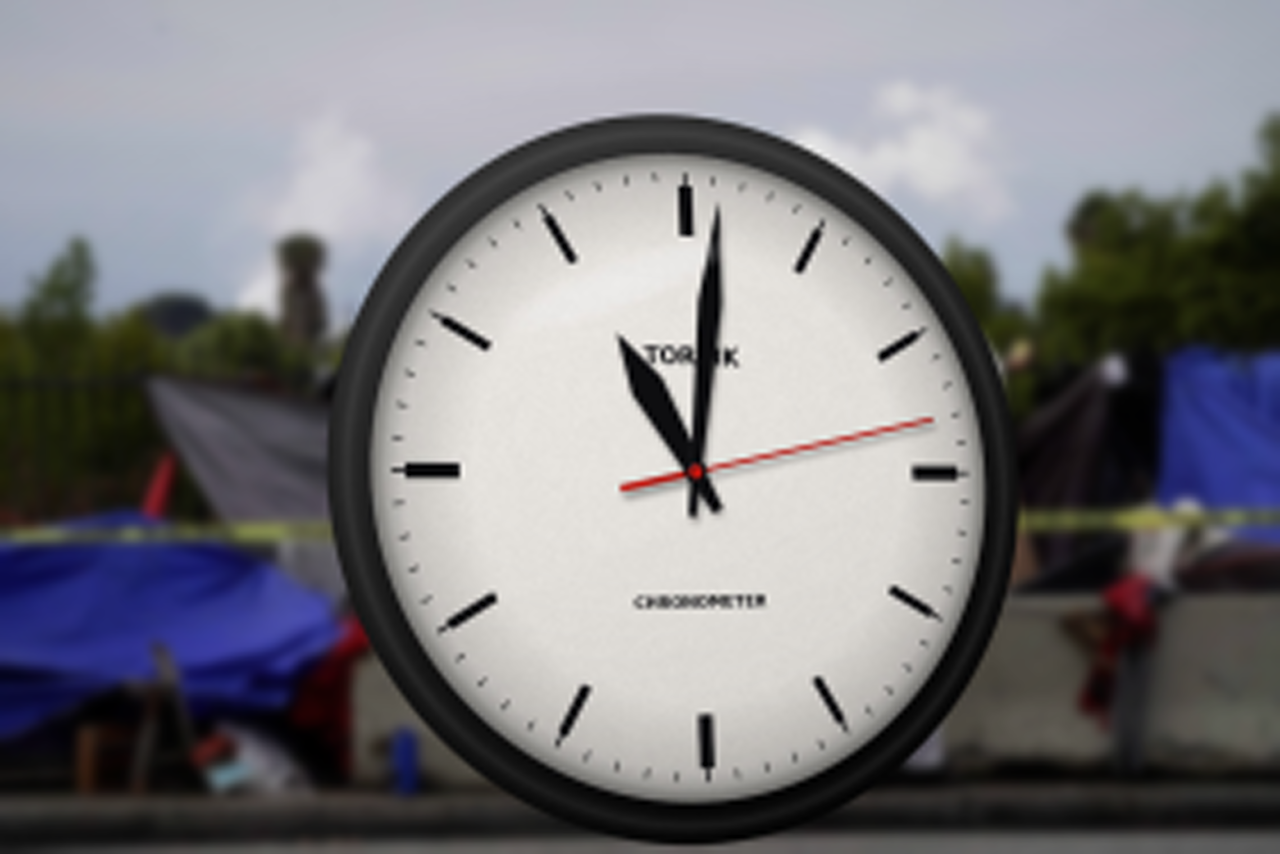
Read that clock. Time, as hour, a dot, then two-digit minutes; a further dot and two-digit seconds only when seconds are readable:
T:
11.01.13
